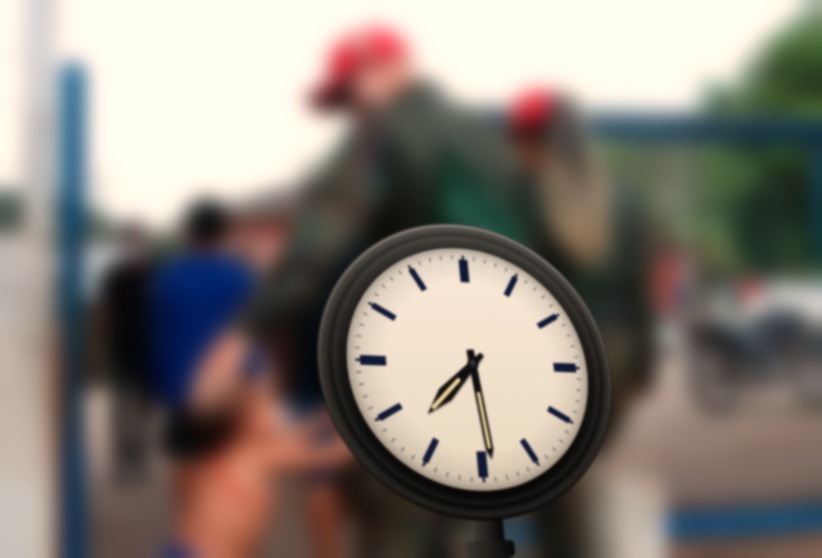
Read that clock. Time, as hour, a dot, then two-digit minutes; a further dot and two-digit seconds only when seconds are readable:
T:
7.29
